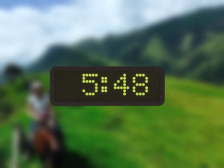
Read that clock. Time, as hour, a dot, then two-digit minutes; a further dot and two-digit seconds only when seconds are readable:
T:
5.48
